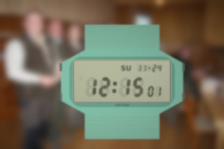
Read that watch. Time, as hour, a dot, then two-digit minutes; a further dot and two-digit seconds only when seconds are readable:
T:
12.15.01
